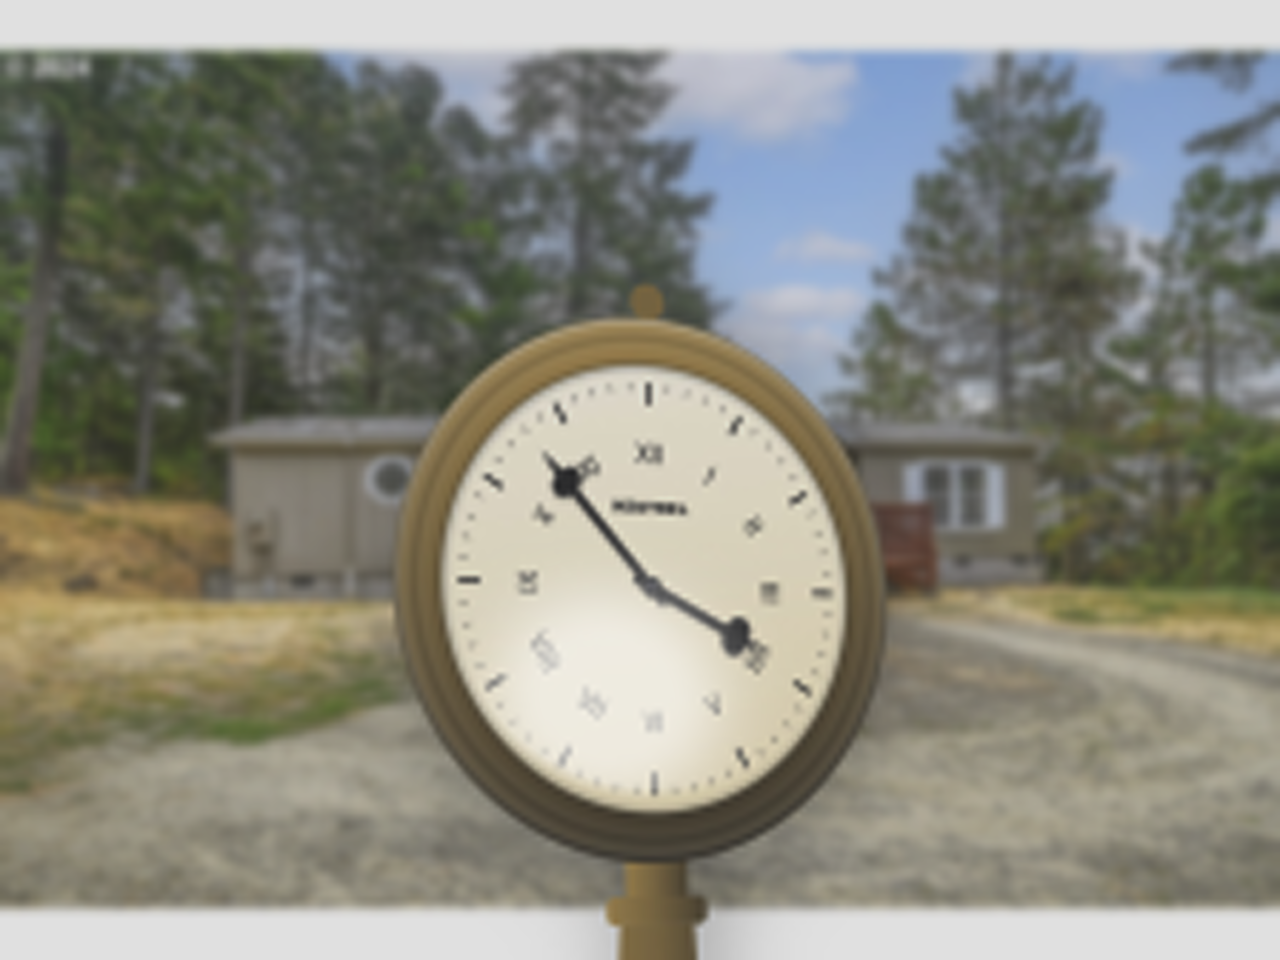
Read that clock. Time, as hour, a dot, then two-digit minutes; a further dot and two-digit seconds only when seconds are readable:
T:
3.53
